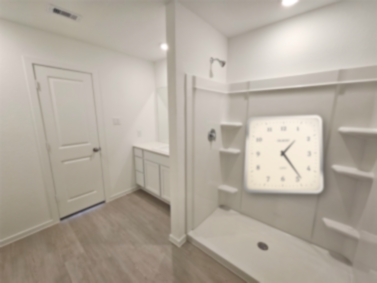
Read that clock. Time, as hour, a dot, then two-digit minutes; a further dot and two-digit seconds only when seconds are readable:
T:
1.24
